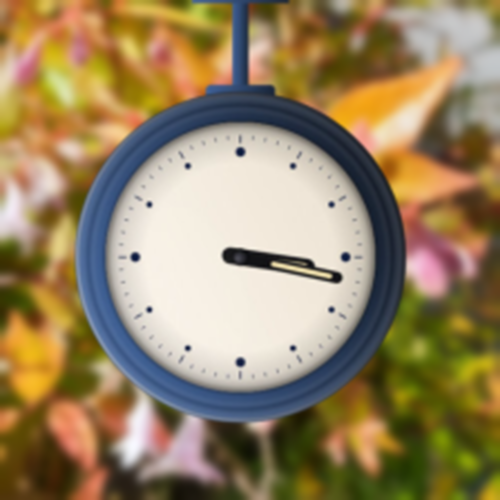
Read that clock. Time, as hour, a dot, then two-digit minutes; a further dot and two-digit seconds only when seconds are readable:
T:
3.17
